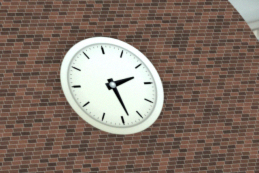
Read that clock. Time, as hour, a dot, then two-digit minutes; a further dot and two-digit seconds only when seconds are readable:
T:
2.28
